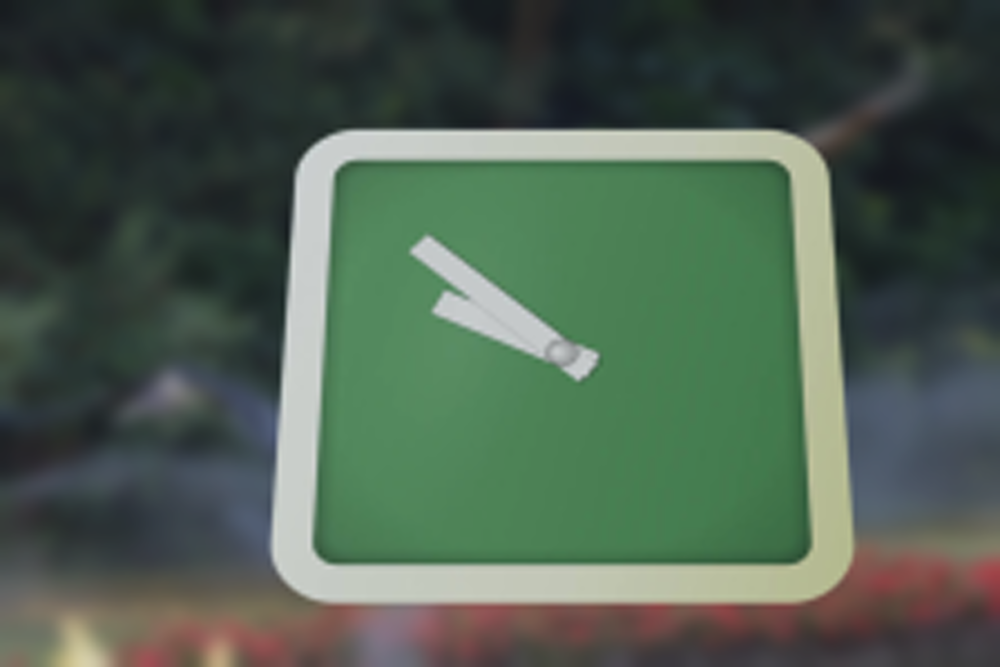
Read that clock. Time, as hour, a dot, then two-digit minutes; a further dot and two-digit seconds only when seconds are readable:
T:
9.52
